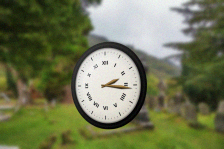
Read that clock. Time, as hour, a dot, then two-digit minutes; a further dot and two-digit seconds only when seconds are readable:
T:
2.16
